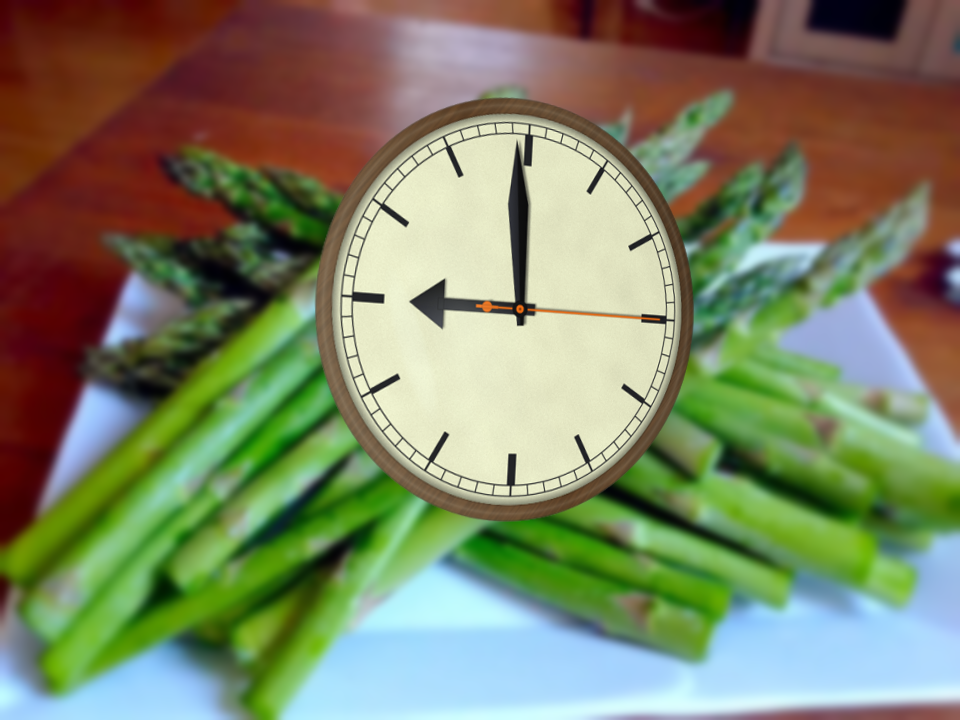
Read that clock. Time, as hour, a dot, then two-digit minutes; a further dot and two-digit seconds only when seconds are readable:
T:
8.59.15
